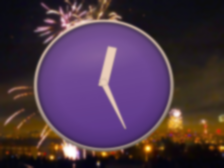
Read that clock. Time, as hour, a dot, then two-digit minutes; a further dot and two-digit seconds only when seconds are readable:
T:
12.26
